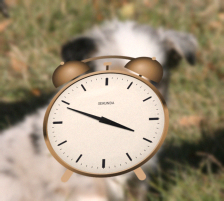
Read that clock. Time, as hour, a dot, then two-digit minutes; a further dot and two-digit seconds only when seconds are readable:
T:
3.49
